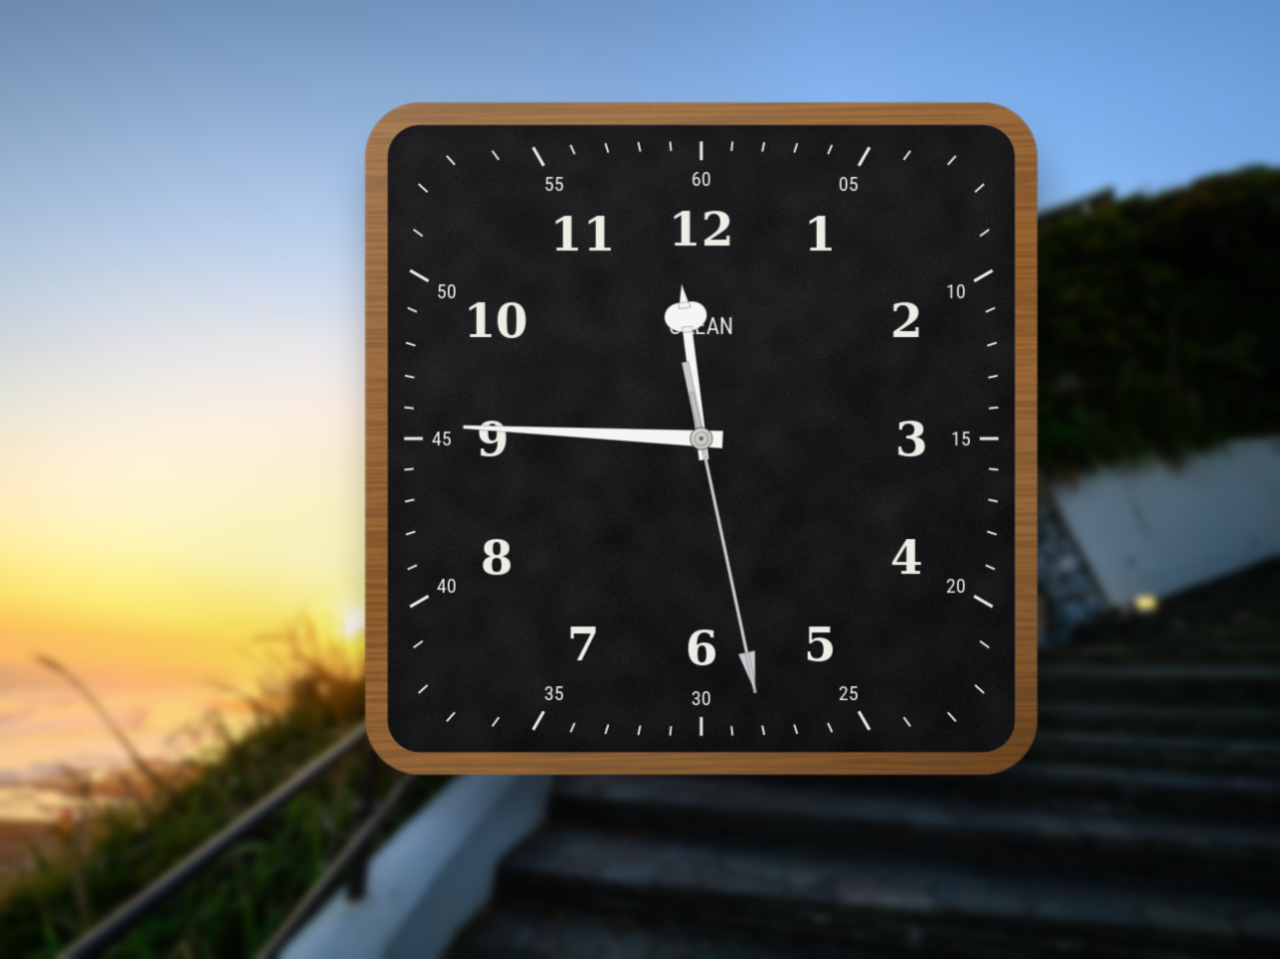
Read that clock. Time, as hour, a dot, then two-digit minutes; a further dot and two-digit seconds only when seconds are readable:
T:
11.45.28
